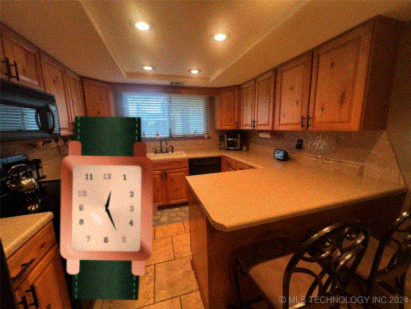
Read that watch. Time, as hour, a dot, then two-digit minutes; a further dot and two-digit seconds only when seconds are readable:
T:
12.26
